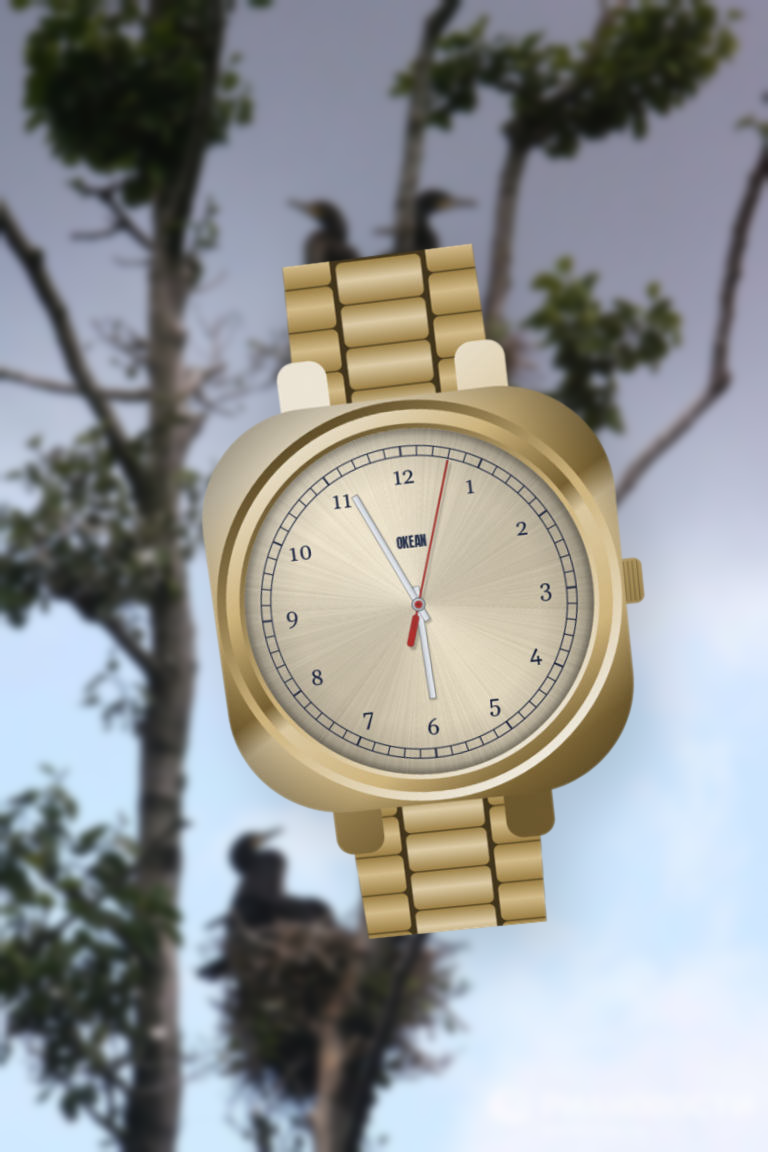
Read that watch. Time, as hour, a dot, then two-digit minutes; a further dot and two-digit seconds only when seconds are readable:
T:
5.56.03
